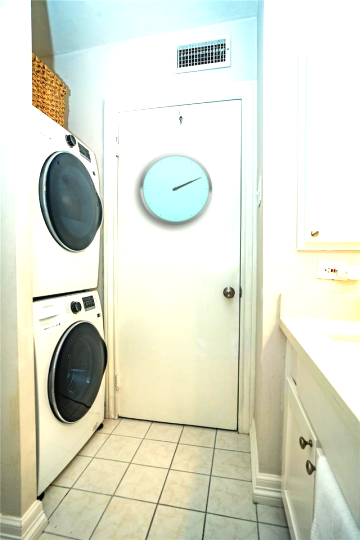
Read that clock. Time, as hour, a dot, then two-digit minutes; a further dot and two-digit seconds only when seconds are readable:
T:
2.11
